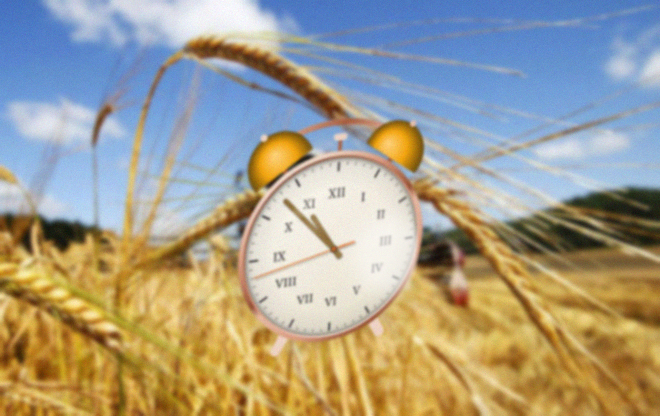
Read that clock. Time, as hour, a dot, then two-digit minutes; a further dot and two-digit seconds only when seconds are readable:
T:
10.52.43
